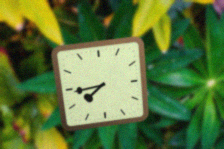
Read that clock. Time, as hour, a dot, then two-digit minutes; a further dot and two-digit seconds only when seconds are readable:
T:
7.44
